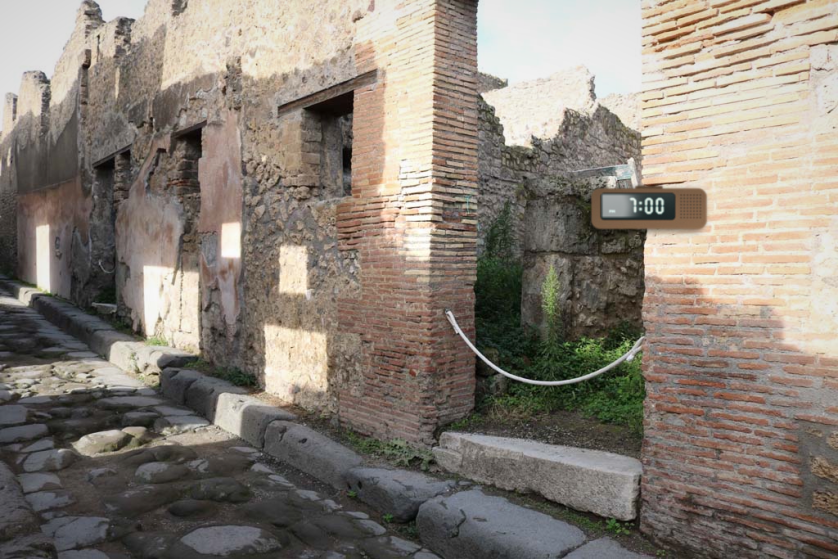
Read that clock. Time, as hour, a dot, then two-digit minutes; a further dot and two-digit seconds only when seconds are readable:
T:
7.00
